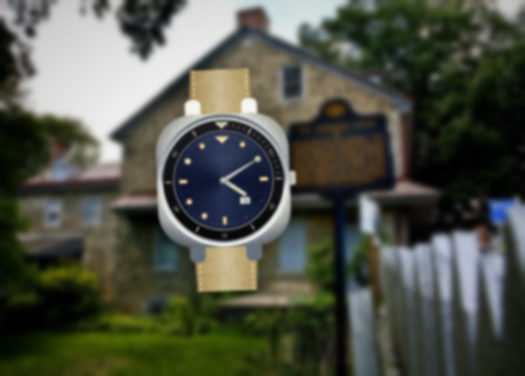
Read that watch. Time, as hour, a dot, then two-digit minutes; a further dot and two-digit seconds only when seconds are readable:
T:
4.10
